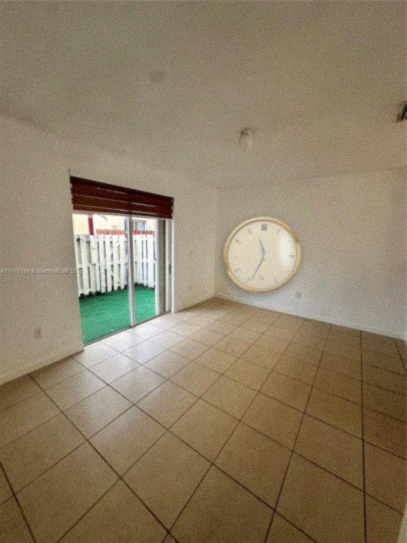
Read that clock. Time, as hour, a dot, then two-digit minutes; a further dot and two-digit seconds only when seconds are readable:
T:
11.34
